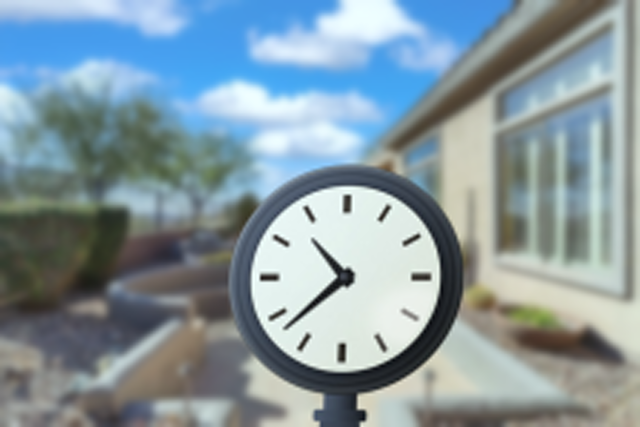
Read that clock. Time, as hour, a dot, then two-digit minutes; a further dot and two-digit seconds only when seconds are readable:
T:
10.38
